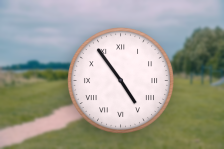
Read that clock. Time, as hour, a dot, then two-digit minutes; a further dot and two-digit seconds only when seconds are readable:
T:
4.54
